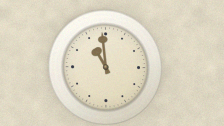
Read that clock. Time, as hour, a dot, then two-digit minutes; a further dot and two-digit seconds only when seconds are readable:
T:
10.59
